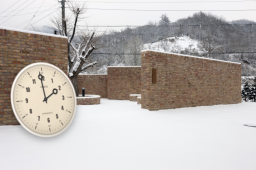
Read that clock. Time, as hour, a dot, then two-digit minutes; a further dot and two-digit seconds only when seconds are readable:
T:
1.59
